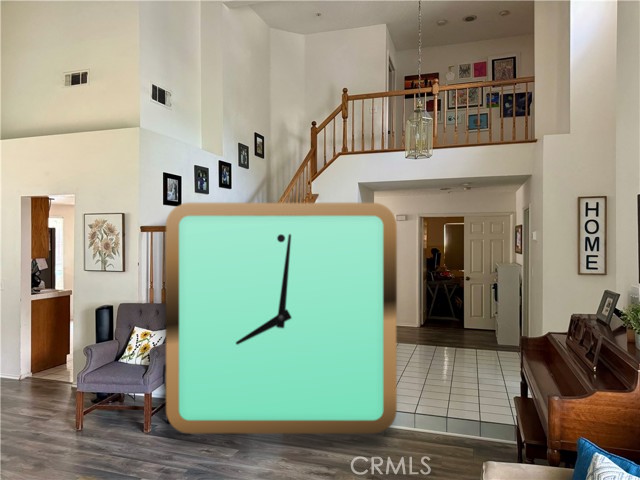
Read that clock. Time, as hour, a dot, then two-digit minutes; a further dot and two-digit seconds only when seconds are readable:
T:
8.01
